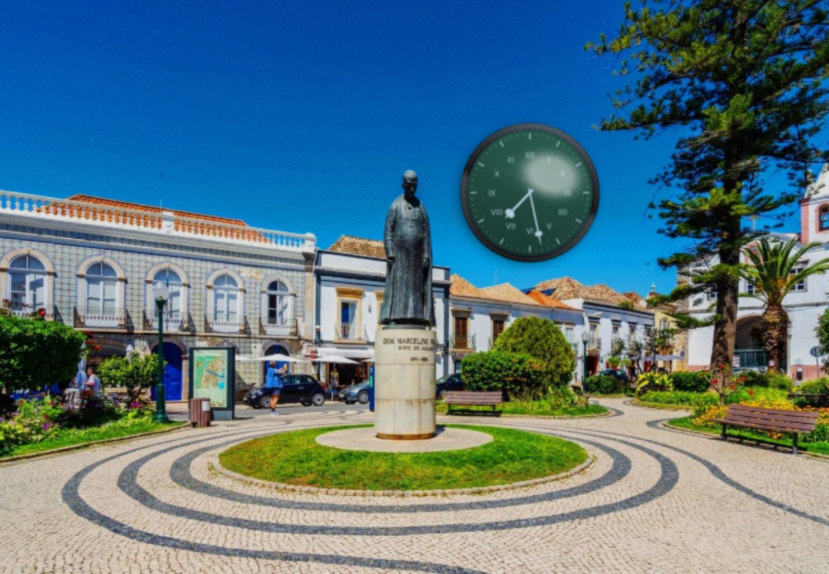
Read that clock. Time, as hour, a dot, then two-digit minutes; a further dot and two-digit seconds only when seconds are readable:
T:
7.28
